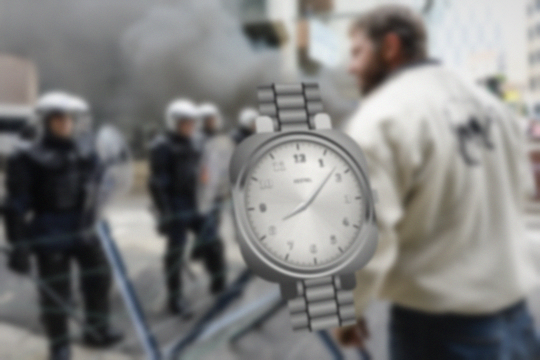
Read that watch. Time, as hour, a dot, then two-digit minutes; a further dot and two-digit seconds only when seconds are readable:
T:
8.08
